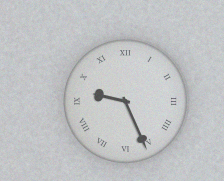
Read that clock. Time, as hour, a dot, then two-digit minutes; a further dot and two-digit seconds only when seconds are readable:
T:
9.26
